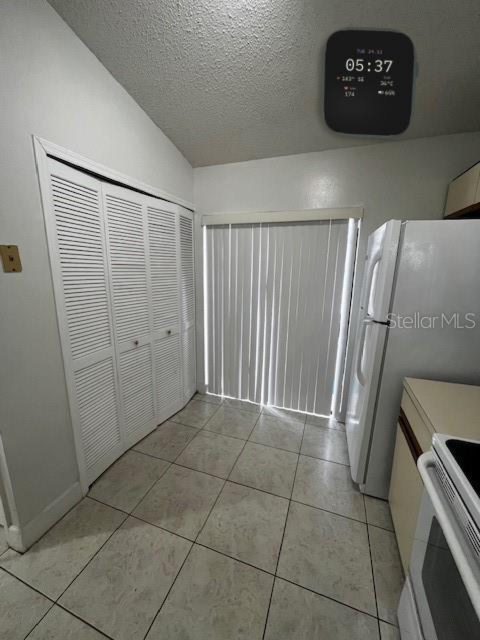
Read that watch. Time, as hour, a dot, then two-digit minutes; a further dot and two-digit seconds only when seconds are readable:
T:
5.37
